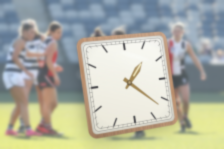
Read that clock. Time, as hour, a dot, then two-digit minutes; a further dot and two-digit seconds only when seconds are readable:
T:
1.22
